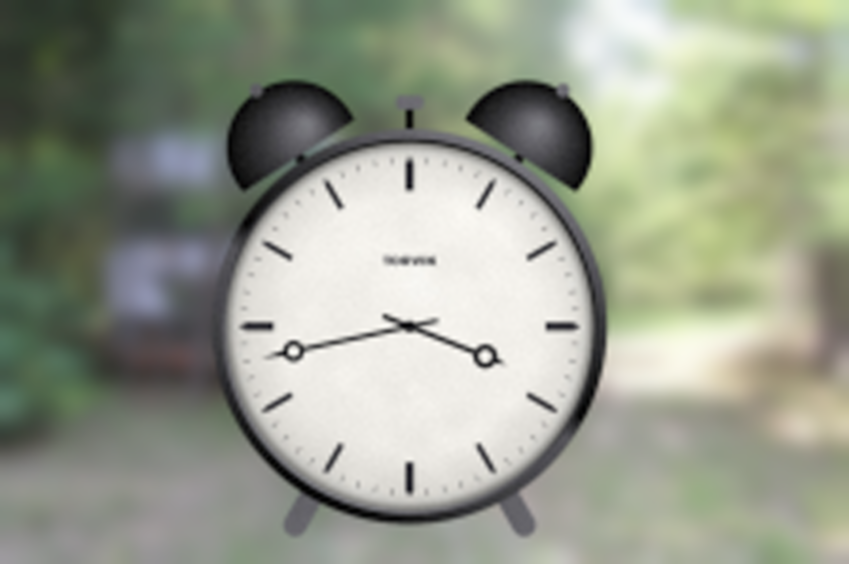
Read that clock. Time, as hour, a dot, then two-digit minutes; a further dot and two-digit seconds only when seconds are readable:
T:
3.43
